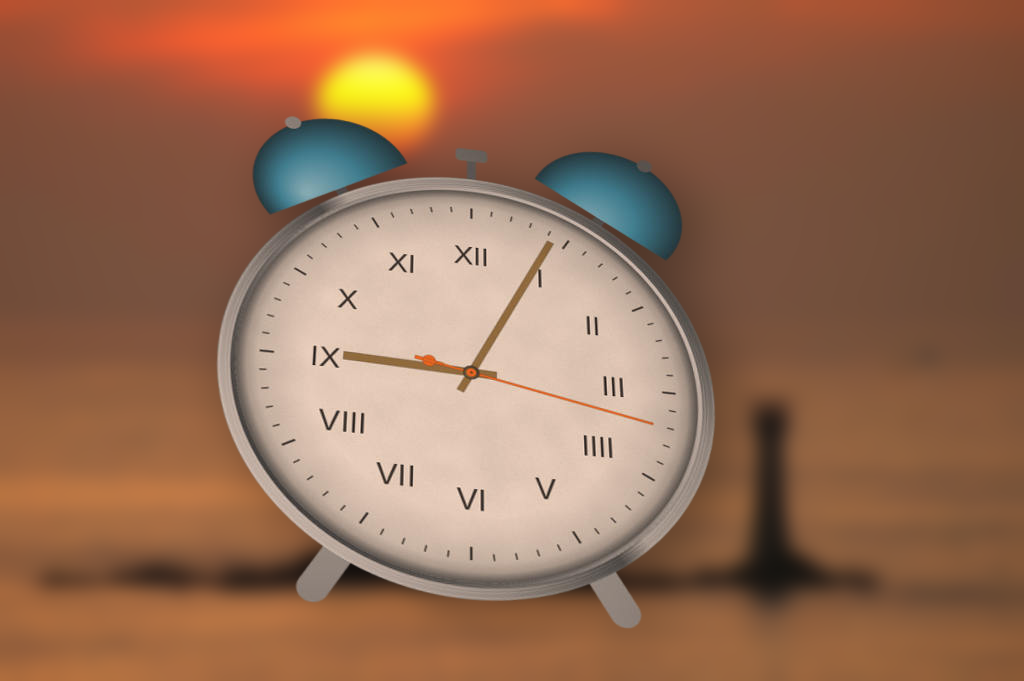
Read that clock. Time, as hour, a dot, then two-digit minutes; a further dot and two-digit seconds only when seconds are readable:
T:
9.04.17
